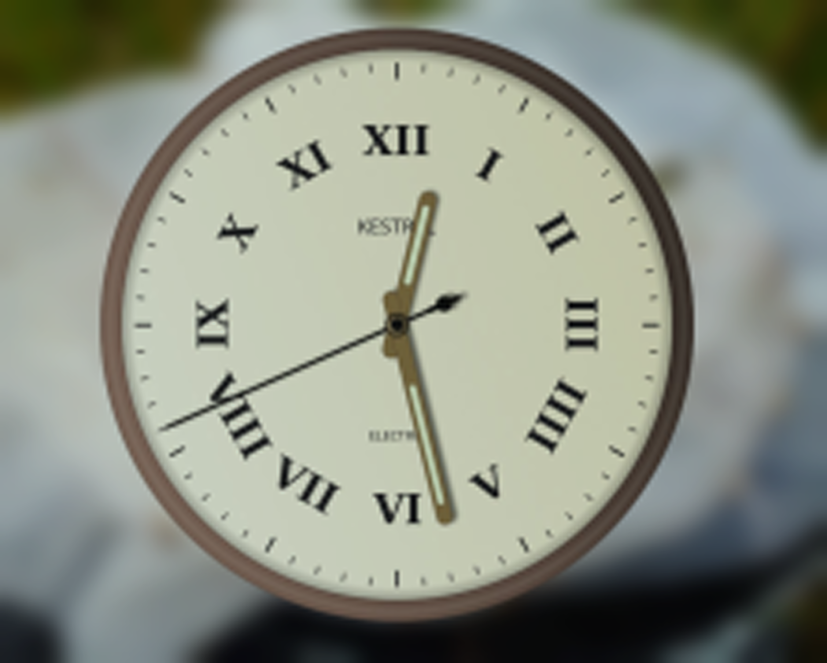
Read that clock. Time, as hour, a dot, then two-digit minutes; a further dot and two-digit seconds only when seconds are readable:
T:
12.27.41
